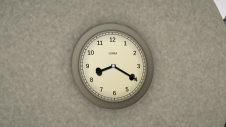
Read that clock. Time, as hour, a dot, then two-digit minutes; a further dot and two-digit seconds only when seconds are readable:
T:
8.20
